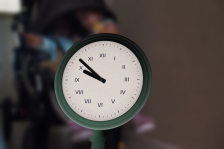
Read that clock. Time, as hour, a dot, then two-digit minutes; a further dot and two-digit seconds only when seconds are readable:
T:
9.52
